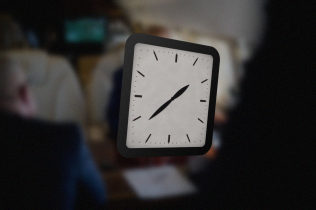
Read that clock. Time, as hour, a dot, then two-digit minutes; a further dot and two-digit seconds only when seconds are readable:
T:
1.38
